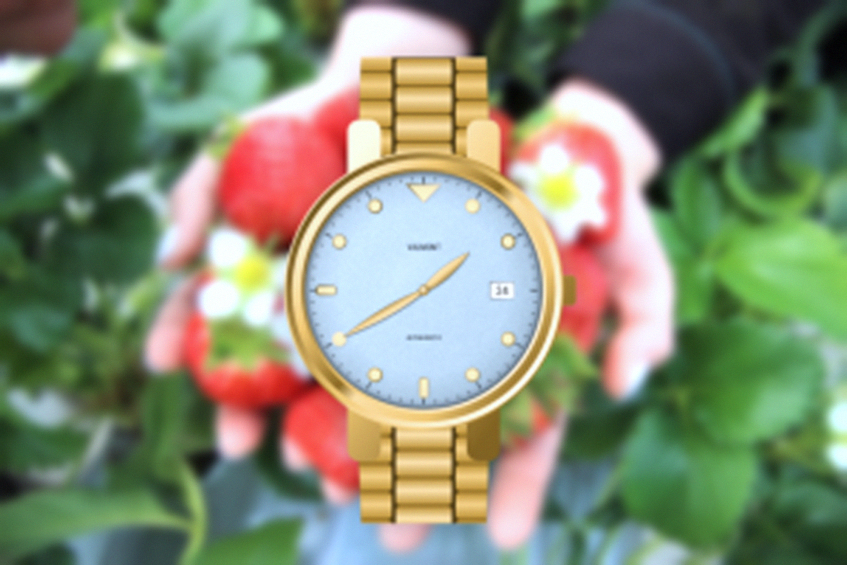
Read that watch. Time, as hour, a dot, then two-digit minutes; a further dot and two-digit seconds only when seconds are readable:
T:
1.40
